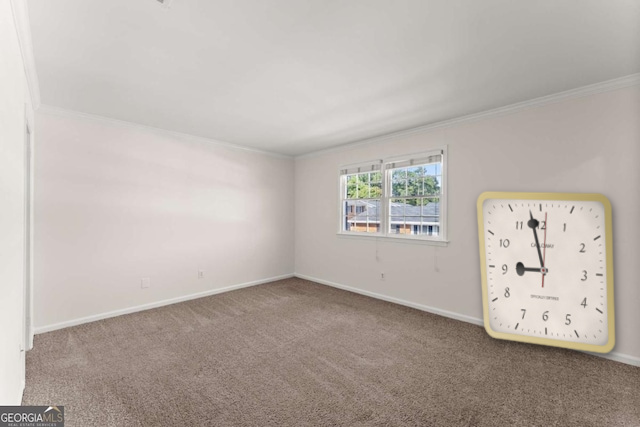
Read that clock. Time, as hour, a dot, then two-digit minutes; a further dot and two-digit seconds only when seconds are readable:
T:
8.58.01
